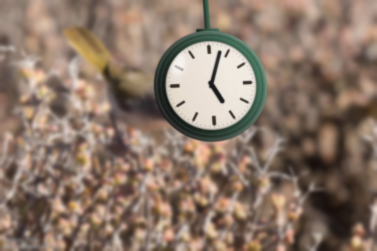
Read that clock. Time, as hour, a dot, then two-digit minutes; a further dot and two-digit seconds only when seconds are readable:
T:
5.03
